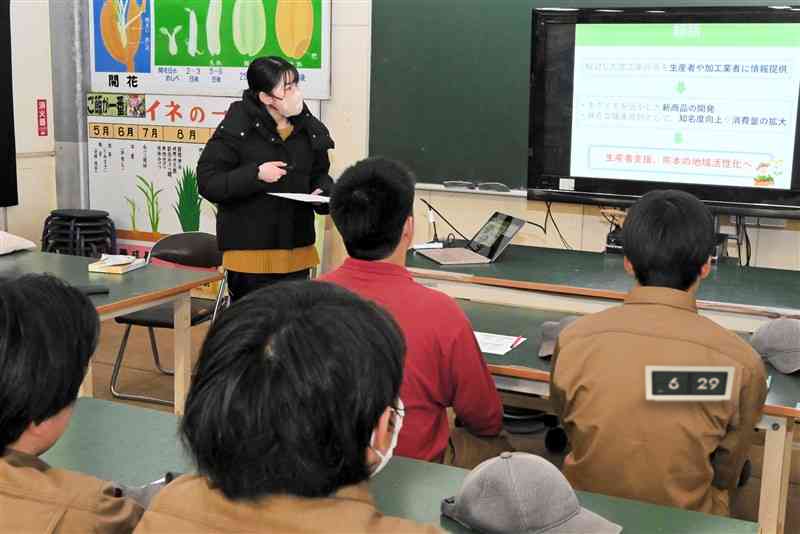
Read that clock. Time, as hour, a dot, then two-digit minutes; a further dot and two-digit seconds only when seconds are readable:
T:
6.29
